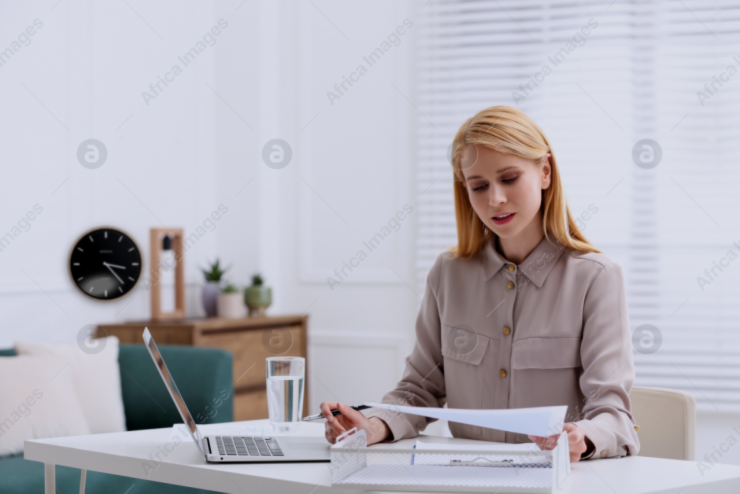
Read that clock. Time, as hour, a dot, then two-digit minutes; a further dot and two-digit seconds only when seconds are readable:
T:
3.23
